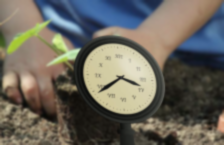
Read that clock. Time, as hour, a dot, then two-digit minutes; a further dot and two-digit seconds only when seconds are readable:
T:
3.39
